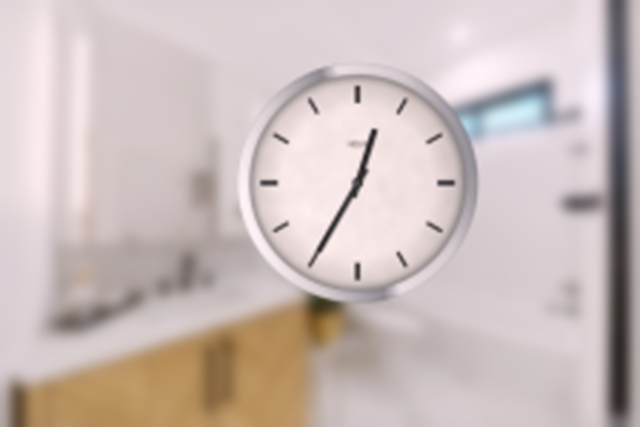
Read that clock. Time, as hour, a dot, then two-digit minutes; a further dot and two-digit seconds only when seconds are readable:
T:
12.35
